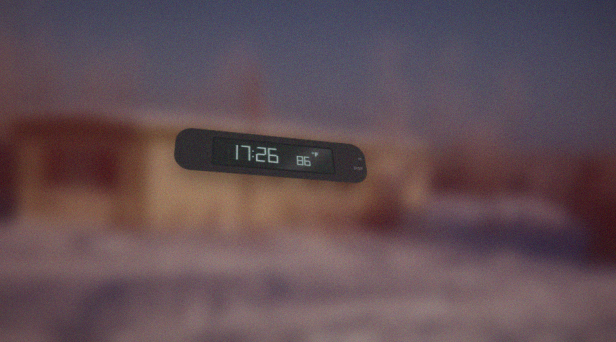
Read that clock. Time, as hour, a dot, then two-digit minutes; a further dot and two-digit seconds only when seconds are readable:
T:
17.26
